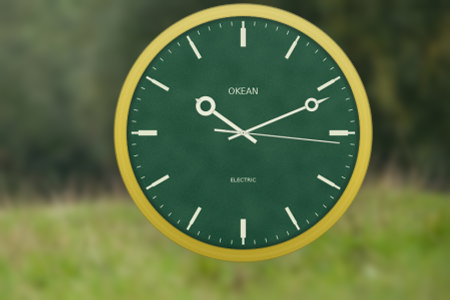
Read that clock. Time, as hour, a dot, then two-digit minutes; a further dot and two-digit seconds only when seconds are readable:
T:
10.11.16
